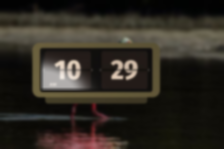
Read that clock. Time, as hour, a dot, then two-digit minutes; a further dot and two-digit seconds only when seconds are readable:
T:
10.29
